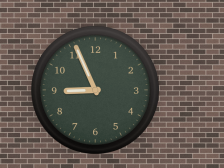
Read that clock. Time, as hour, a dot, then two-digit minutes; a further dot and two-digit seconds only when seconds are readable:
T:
8.56
